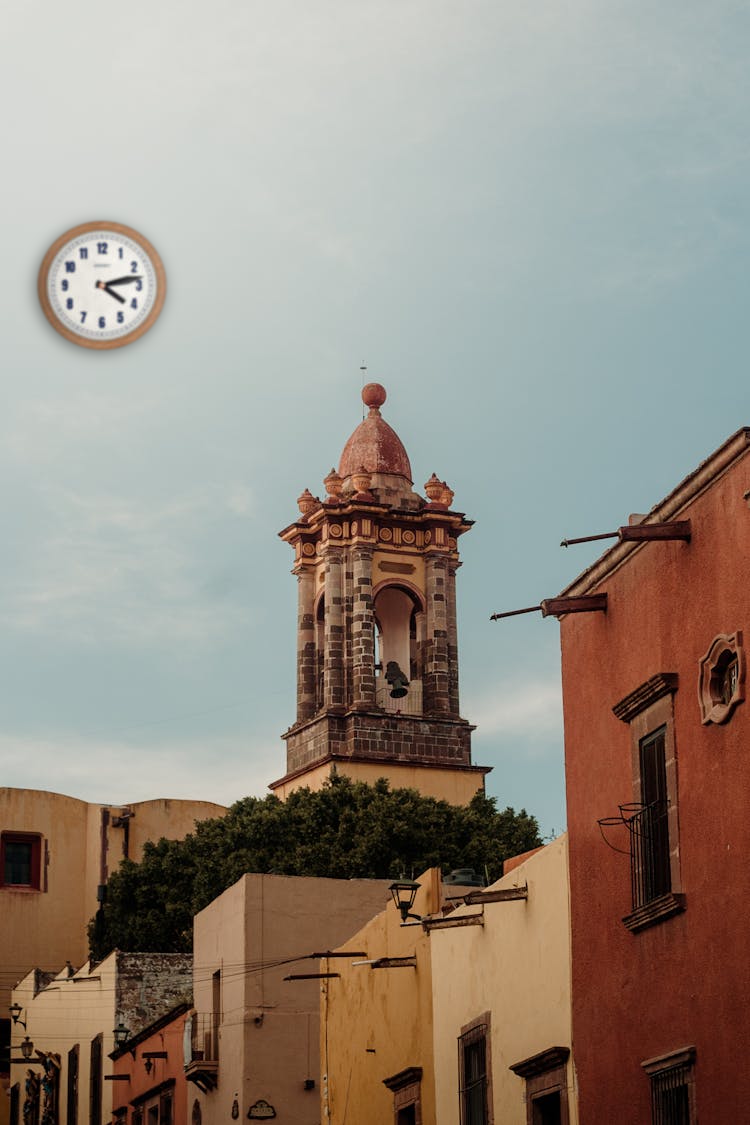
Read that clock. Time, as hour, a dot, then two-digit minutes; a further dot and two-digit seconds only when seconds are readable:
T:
4.13
